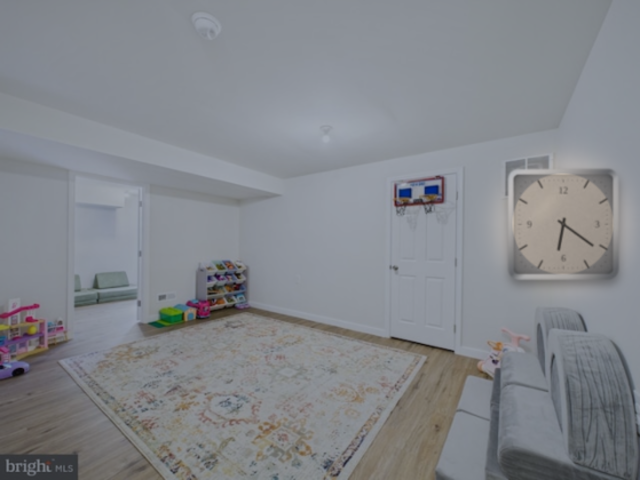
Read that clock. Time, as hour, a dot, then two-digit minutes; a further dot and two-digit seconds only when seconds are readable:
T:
6.21
